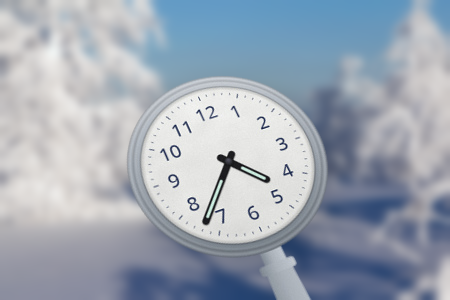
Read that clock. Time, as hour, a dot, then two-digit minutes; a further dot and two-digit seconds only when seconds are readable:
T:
4.37
